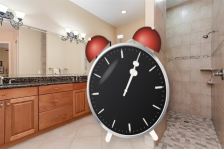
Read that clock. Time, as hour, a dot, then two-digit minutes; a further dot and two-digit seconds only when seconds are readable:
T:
1.05
